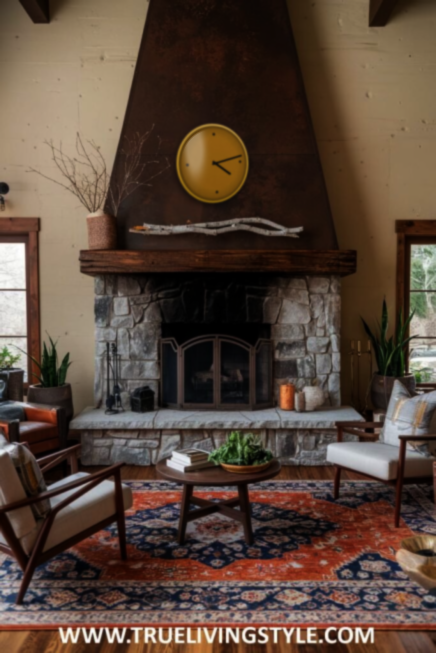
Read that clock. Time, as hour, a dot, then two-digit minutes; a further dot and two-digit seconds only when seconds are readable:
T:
4.13
